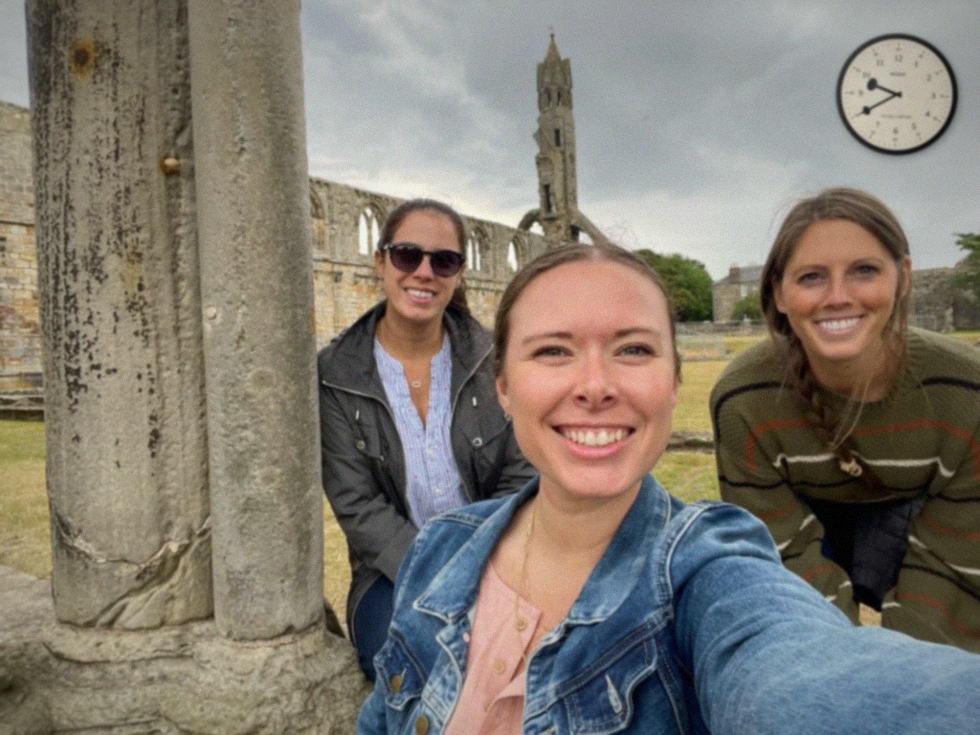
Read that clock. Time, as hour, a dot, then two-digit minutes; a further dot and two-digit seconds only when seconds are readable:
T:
9.40
